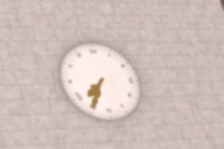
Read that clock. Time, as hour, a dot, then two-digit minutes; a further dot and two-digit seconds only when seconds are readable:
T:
7.35
